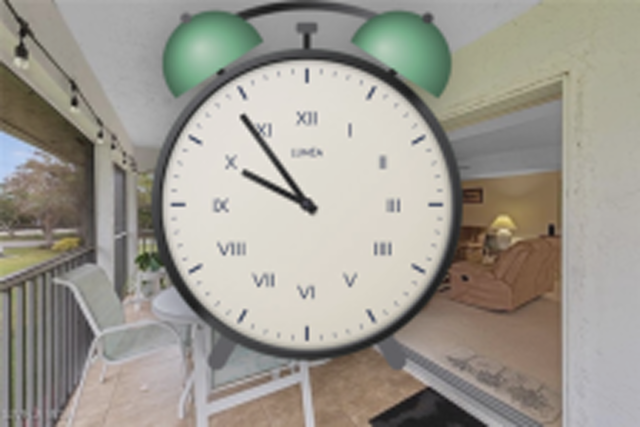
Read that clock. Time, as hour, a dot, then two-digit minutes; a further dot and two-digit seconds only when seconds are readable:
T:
9.54
